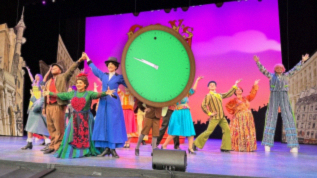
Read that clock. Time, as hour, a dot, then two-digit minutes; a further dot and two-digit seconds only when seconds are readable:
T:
9.48
